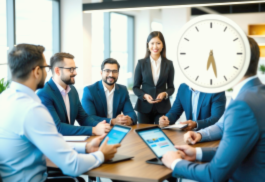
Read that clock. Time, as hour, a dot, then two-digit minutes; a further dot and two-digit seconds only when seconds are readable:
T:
6.28
